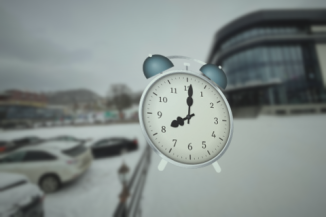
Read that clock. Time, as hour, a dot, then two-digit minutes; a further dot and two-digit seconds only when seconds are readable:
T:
8.01
